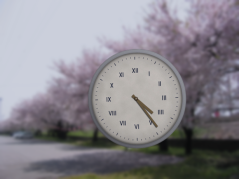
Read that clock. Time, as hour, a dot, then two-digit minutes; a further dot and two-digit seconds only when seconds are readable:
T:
4.24
